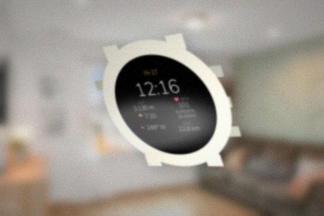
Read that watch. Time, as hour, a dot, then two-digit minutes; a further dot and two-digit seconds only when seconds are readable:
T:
12.16
